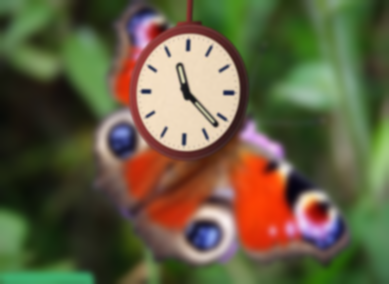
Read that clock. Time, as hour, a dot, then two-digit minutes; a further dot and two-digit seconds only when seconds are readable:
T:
11.22
